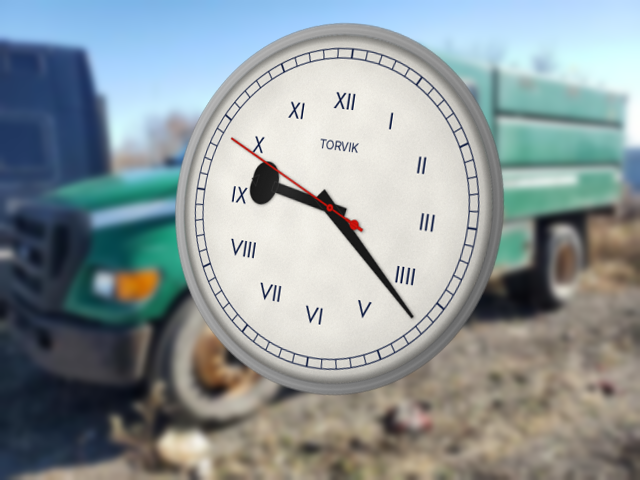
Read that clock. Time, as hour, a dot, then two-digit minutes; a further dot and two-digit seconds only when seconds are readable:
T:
9.21.49
